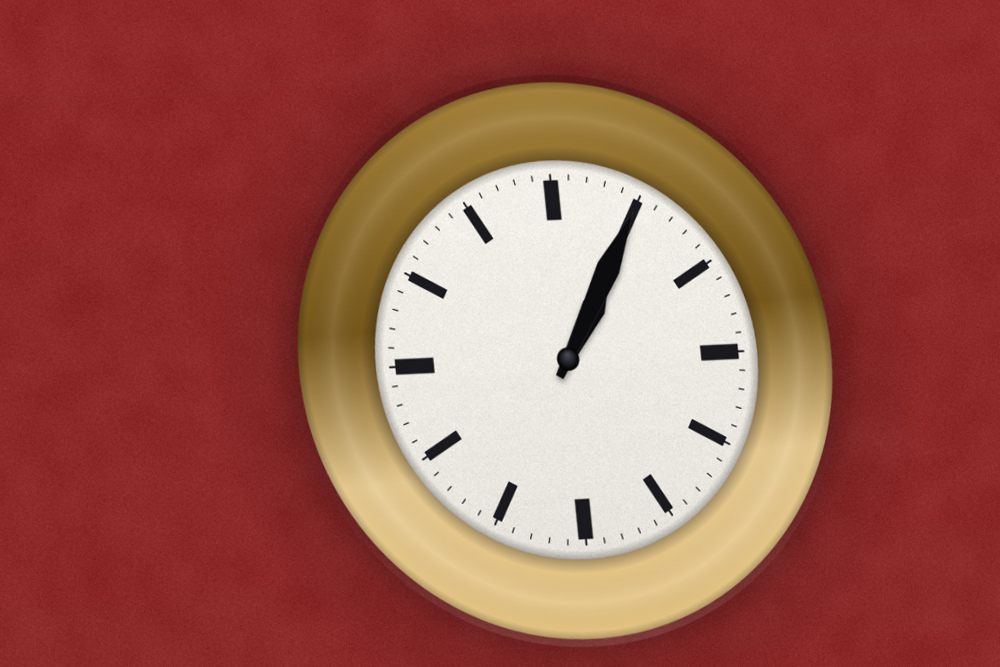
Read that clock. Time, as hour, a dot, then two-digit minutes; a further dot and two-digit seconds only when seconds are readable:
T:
1.05
